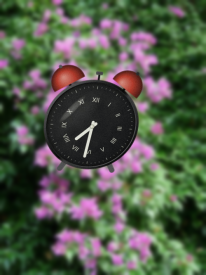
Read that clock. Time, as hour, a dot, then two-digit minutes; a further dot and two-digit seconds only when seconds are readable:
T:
7.31
